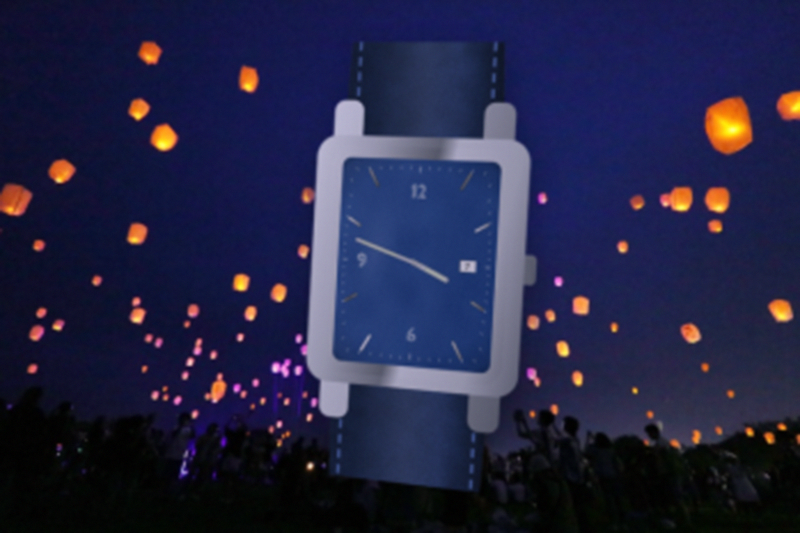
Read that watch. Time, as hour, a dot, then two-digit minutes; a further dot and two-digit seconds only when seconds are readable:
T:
3.48
